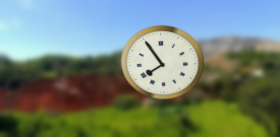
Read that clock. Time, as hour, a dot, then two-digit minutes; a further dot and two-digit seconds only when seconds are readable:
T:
7.55
